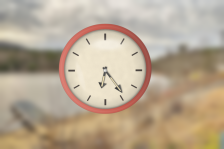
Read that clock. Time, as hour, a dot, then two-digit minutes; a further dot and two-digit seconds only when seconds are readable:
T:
6.24
